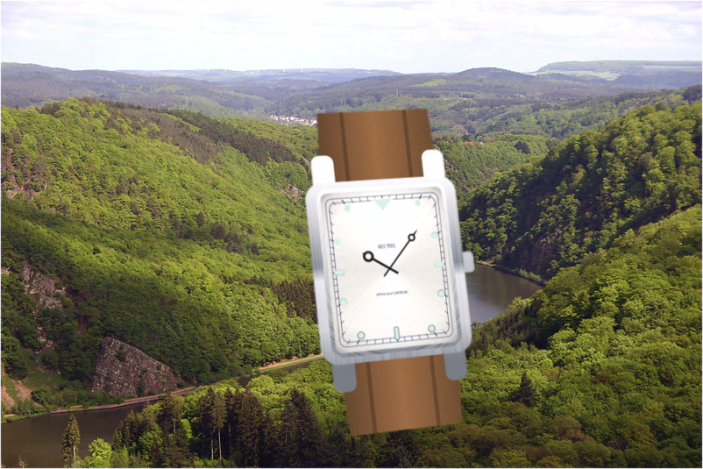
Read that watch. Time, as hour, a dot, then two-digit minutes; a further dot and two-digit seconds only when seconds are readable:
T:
10.07
